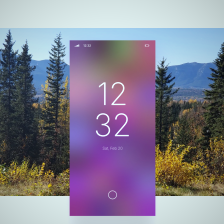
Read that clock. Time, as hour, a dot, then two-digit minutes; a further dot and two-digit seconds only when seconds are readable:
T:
12.32
